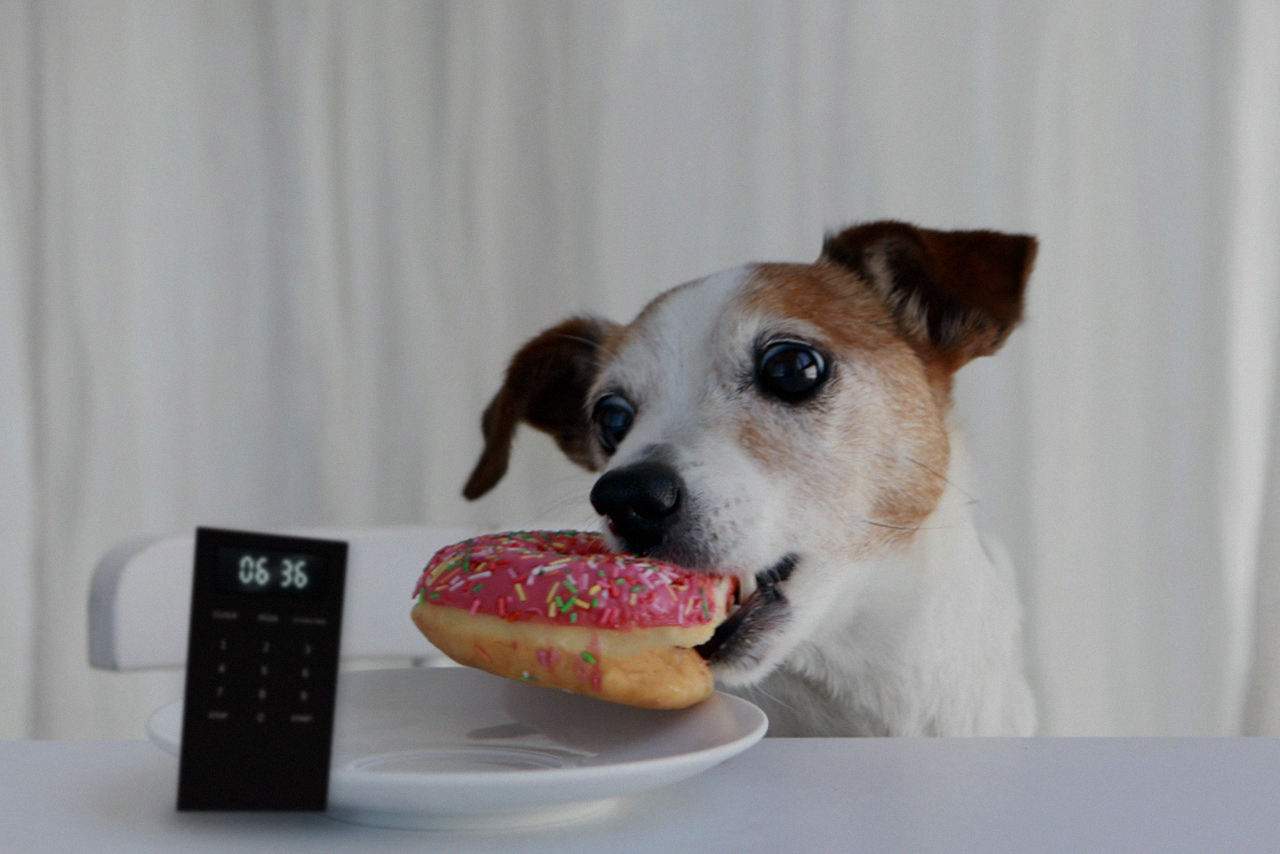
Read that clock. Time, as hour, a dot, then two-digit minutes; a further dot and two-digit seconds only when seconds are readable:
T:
6.36
